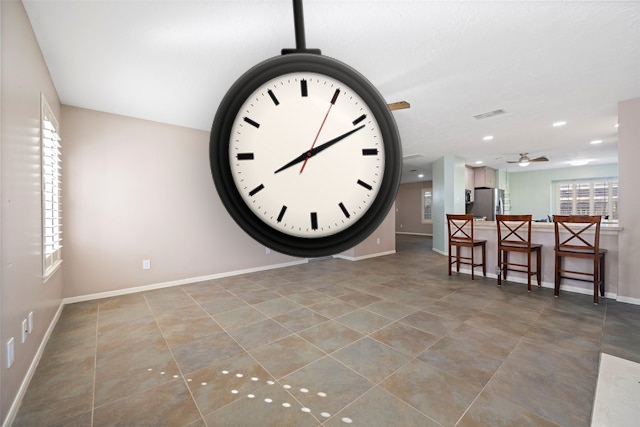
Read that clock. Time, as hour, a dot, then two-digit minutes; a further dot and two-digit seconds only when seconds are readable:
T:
8.11.05
